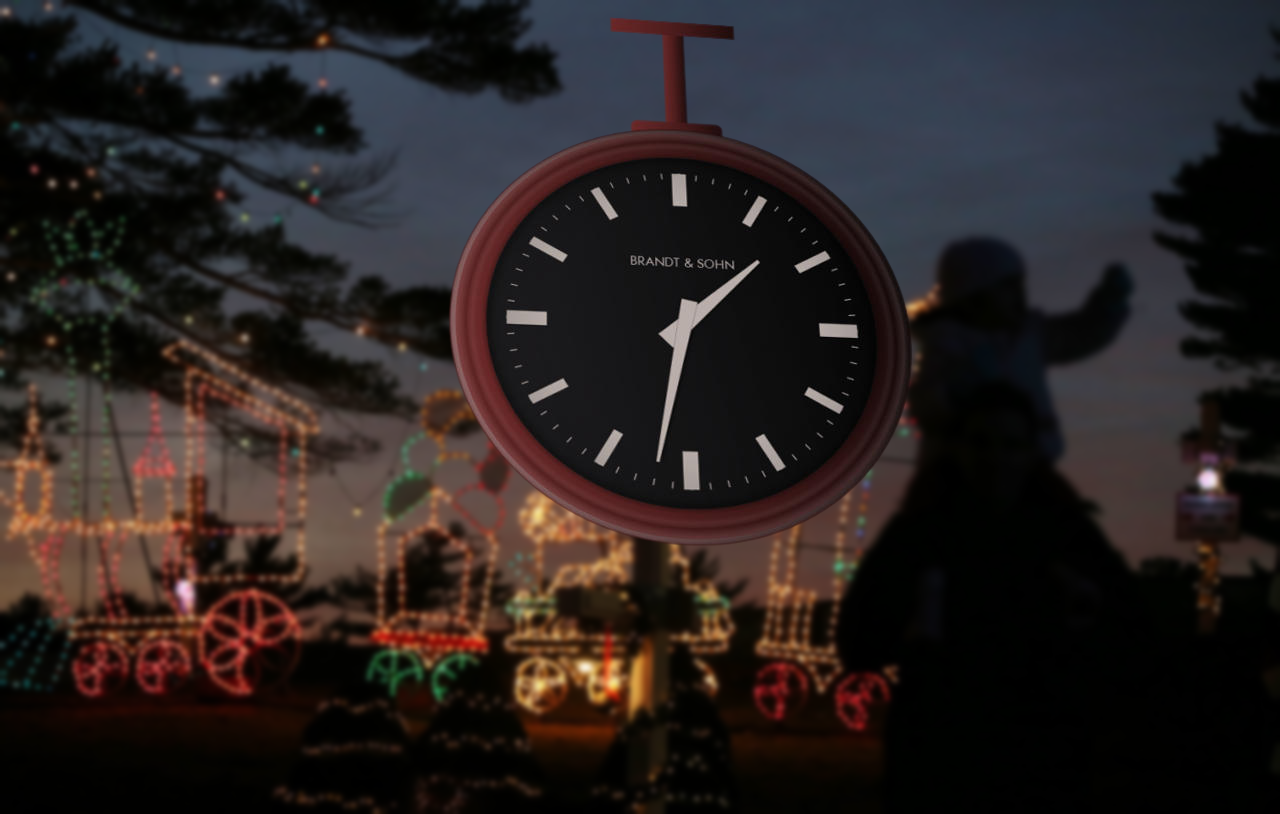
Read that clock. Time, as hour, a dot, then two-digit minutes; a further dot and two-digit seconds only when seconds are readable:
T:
1.32
